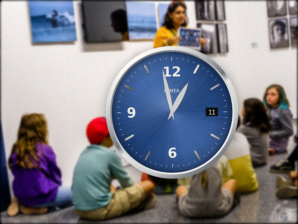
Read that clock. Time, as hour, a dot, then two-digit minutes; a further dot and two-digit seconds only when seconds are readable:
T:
12.58
